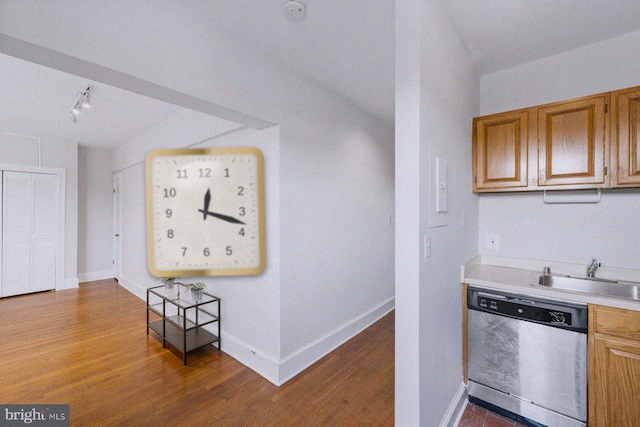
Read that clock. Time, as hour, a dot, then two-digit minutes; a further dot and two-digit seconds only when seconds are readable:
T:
12.18
